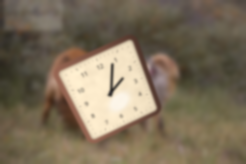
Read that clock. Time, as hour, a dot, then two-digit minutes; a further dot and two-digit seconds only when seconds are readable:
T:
2.04
